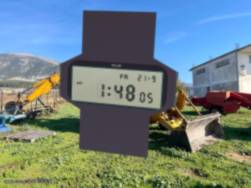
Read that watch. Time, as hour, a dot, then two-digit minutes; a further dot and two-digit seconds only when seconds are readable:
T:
1.48.05
